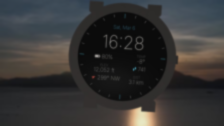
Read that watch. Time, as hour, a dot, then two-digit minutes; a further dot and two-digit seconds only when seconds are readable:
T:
16.28
